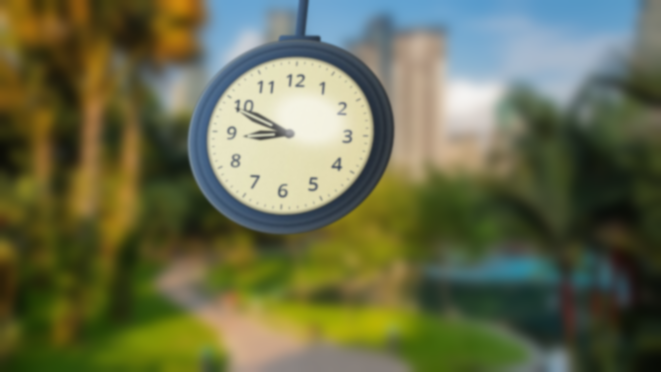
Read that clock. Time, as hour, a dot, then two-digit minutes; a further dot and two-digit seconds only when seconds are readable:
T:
8.49
